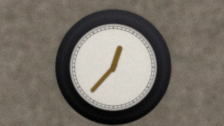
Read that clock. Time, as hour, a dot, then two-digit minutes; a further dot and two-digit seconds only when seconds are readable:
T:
12.37
